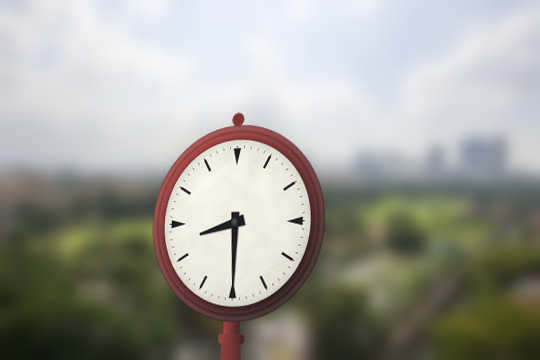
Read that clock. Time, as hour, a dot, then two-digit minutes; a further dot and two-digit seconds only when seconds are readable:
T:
8.30
